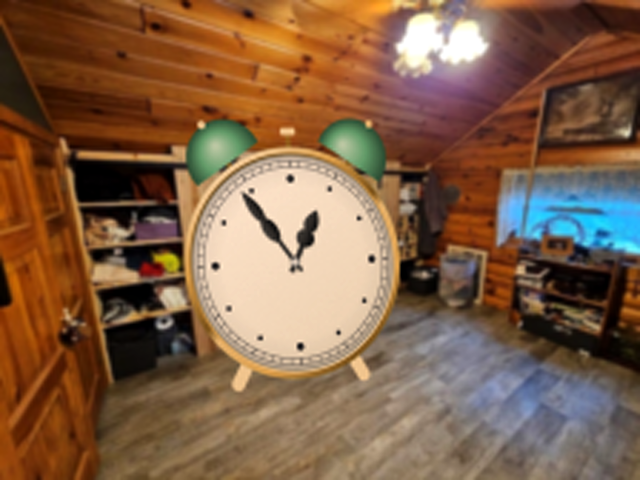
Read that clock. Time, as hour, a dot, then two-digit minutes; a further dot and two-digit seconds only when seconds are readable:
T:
12.54
